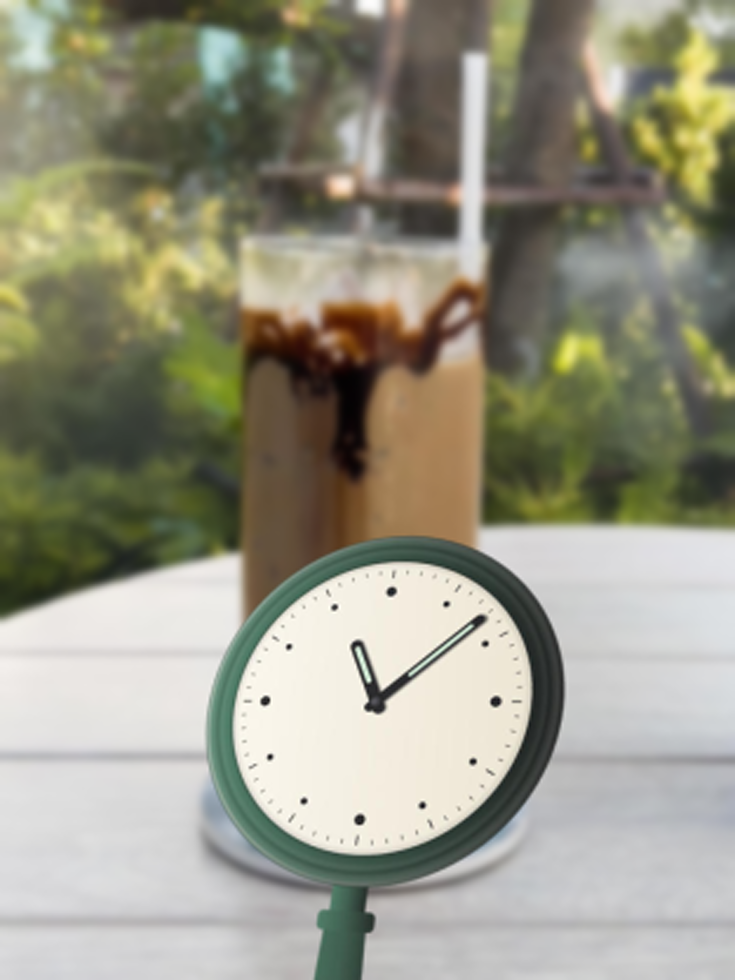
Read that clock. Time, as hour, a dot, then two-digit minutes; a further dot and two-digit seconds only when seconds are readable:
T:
11.08
